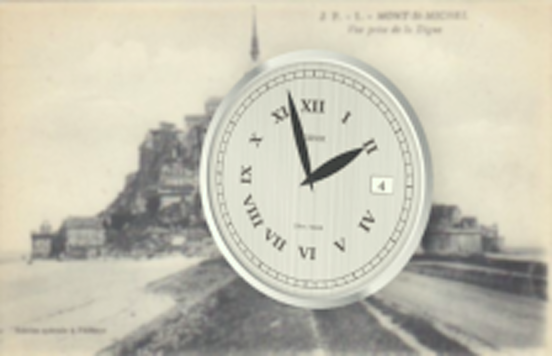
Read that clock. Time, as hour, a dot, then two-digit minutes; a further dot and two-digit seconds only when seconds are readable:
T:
1.57
